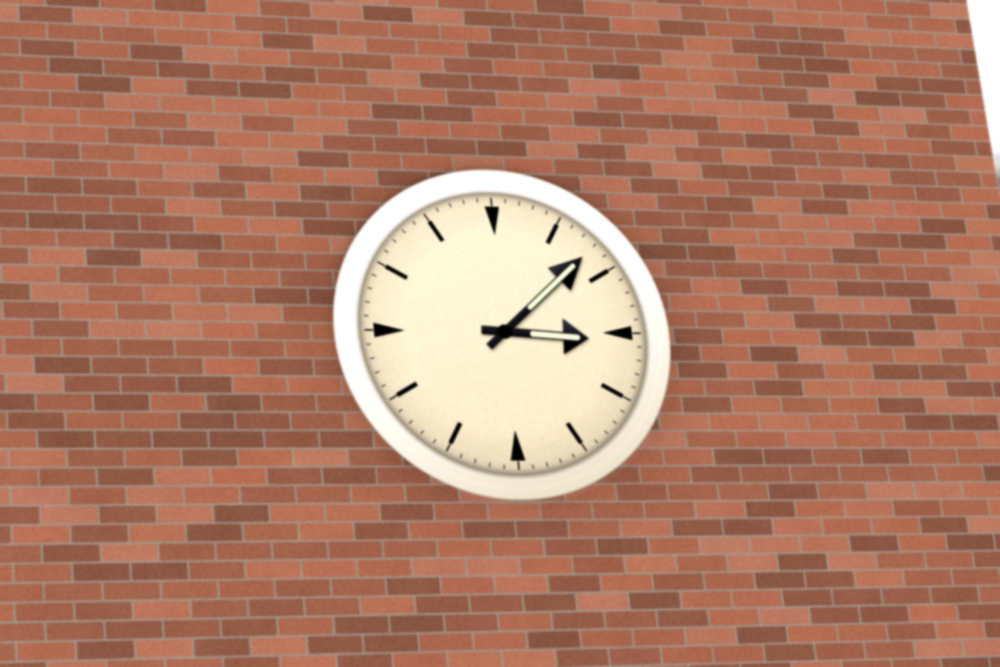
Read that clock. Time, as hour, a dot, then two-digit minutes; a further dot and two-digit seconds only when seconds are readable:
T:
3.08
